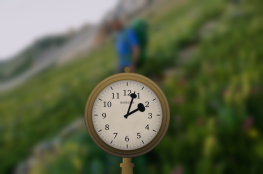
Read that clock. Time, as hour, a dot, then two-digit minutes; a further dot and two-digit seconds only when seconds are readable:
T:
2.03
